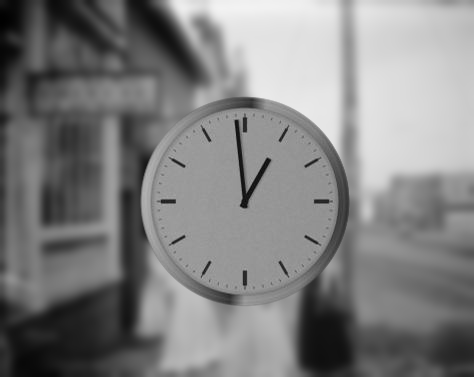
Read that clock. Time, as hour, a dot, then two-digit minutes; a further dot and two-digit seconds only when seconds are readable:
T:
12.59
